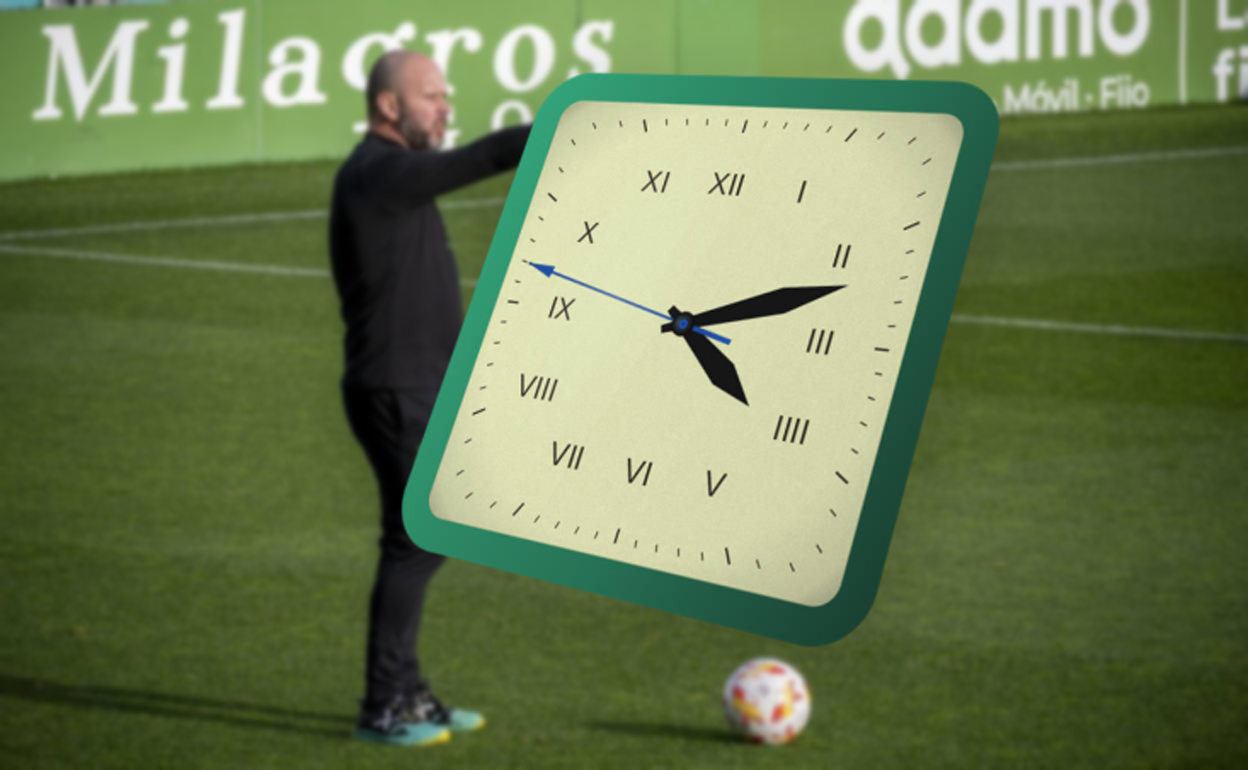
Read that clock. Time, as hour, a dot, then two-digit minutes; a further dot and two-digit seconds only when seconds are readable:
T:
4.11.47
